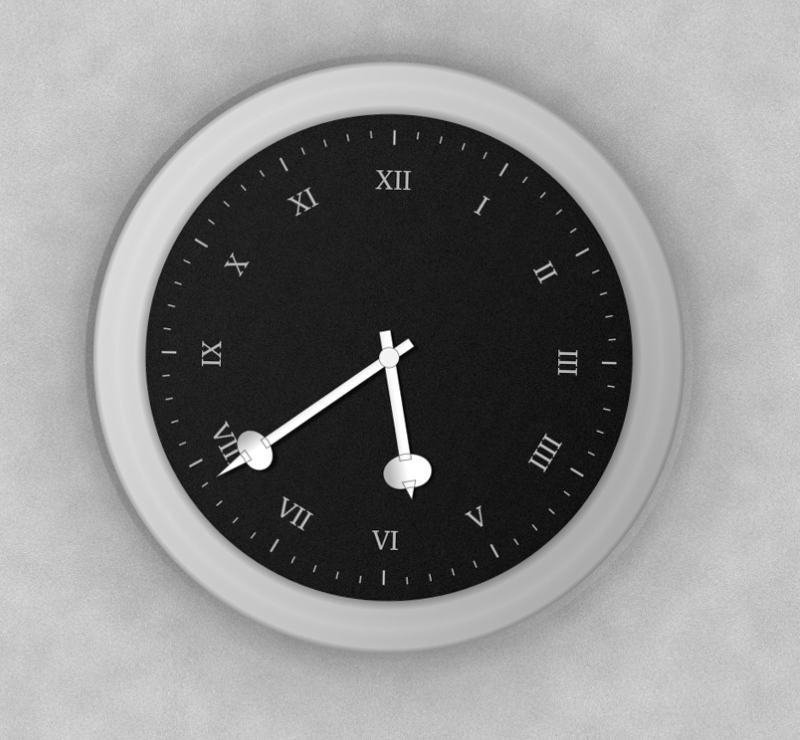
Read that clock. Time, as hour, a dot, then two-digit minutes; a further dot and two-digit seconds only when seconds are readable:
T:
5.39
